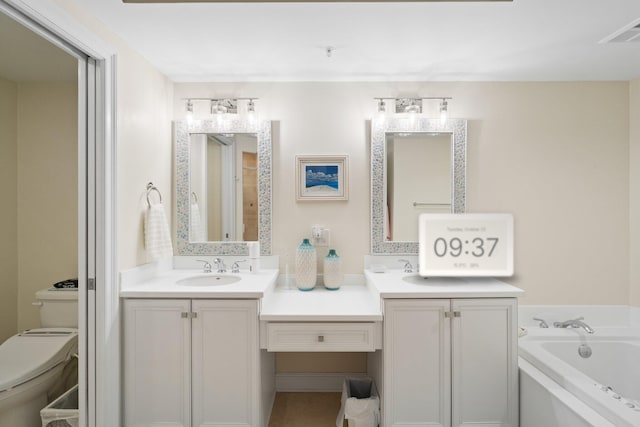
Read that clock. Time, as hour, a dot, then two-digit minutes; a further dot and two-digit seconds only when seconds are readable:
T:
9.37
